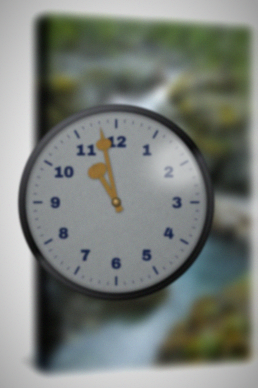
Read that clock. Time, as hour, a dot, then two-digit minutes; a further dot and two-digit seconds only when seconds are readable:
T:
10.58
